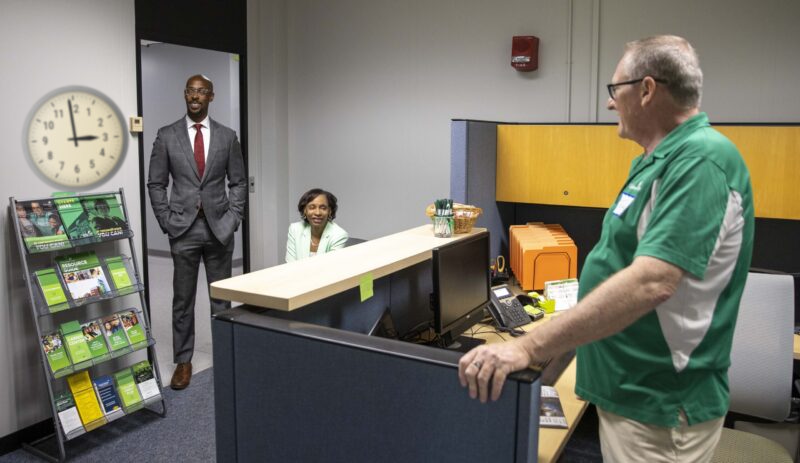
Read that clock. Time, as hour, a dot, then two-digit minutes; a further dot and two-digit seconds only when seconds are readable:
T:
2.59
